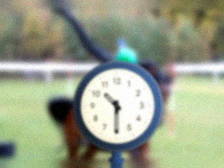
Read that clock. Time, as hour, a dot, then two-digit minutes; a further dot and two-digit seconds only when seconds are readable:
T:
10.30
